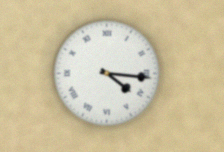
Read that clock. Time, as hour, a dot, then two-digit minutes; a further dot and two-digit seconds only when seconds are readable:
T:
4.16
